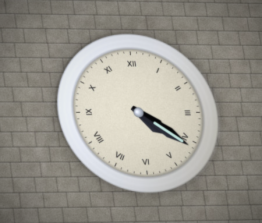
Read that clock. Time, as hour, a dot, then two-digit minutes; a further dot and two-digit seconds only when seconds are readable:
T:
4.21
